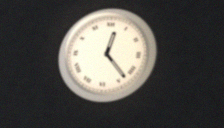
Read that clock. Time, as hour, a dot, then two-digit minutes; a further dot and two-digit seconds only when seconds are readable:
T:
12.23
